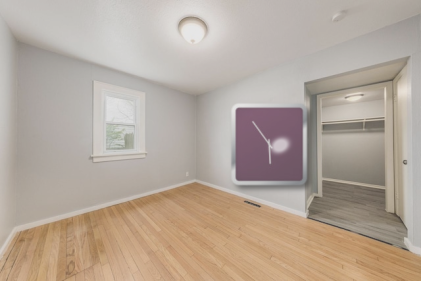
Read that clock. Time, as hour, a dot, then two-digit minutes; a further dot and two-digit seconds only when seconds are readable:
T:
5.54
